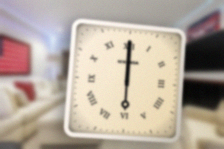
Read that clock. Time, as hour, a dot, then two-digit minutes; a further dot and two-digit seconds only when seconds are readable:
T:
6.00
